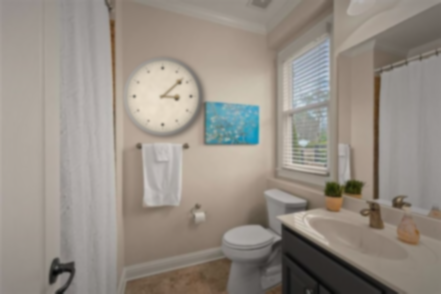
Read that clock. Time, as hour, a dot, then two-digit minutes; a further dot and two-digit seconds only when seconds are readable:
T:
3.08
